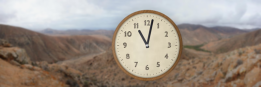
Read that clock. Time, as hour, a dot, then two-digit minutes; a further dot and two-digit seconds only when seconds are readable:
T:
11.02
